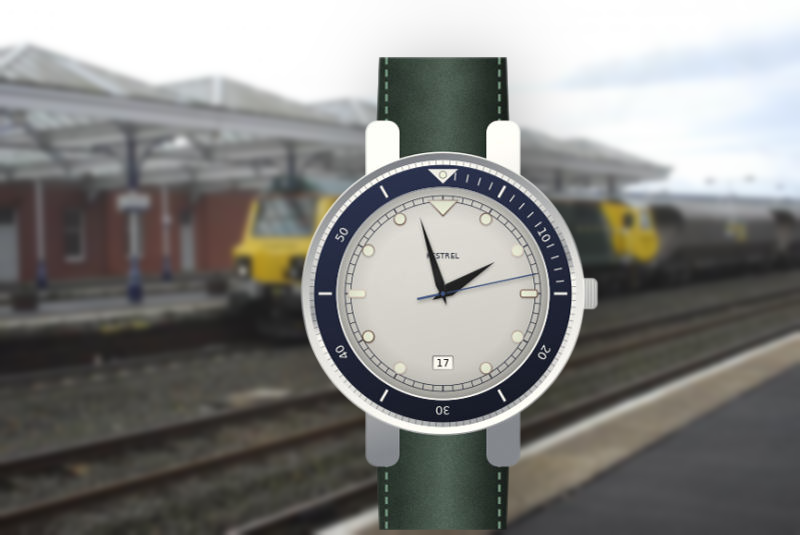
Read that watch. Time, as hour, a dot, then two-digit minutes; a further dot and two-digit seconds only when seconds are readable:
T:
1.57.13
